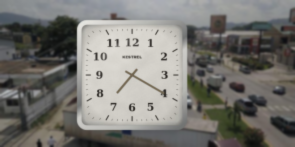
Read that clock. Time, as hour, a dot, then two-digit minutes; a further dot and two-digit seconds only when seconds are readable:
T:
7.20
